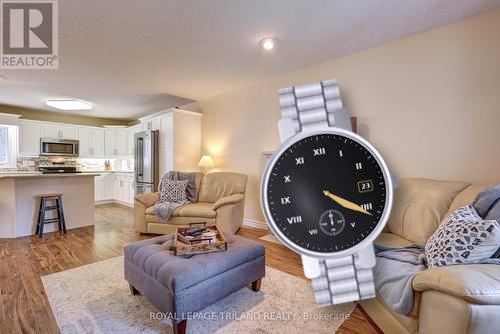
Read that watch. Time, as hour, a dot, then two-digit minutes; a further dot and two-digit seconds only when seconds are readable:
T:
4.21
